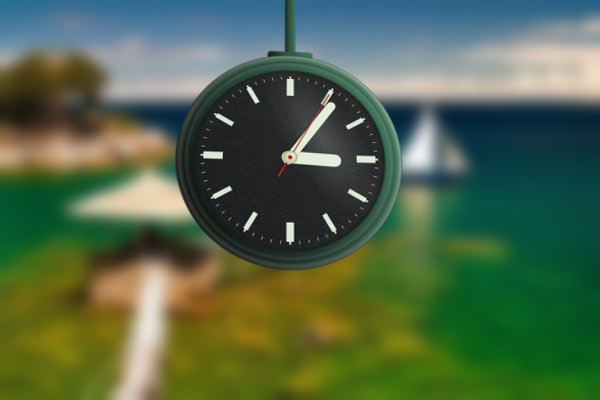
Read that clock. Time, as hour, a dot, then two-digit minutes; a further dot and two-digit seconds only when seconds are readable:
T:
3.06.05
